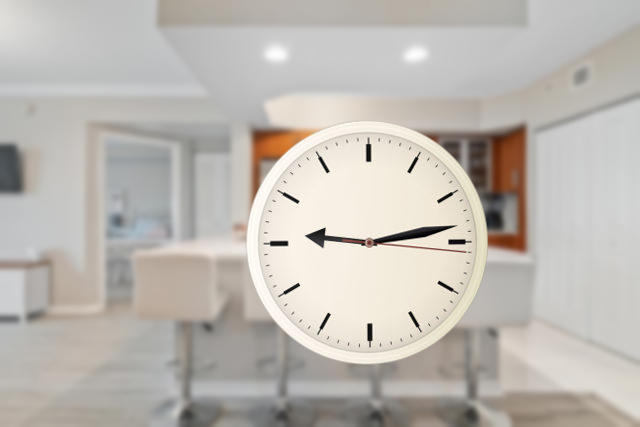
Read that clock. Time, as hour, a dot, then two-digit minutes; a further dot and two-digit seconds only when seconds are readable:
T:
9.13.16
